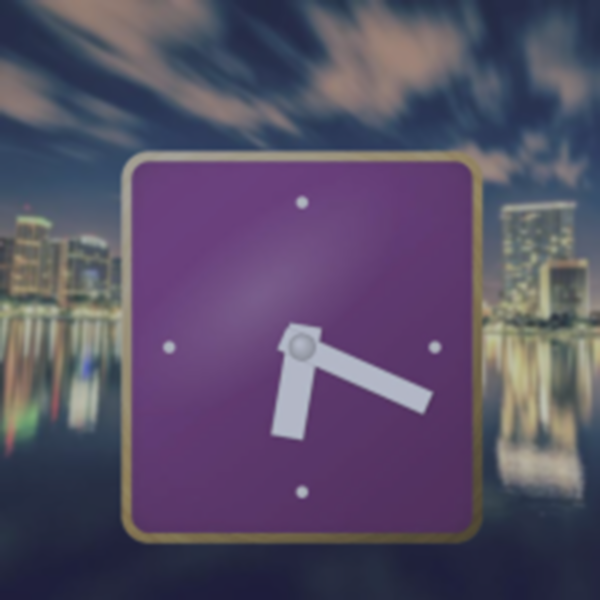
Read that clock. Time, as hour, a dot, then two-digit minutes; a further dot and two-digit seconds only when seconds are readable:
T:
6.19
